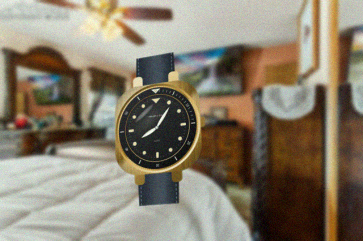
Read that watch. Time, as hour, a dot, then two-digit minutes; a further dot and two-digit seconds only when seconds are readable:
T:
8.06
